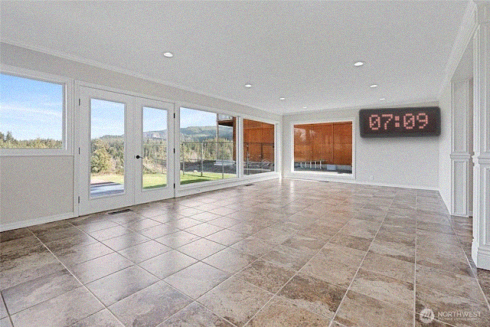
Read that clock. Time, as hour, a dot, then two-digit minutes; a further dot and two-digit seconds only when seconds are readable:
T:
7.09
